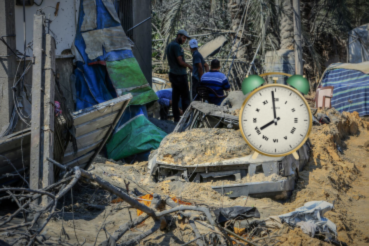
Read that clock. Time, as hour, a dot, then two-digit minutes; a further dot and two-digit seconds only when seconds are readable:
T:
7.59
